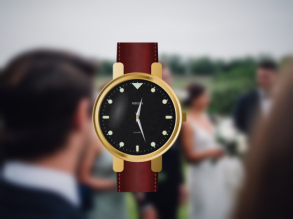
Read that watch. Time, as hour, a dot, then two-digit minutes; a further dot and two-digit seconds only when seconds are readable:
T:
12.27
